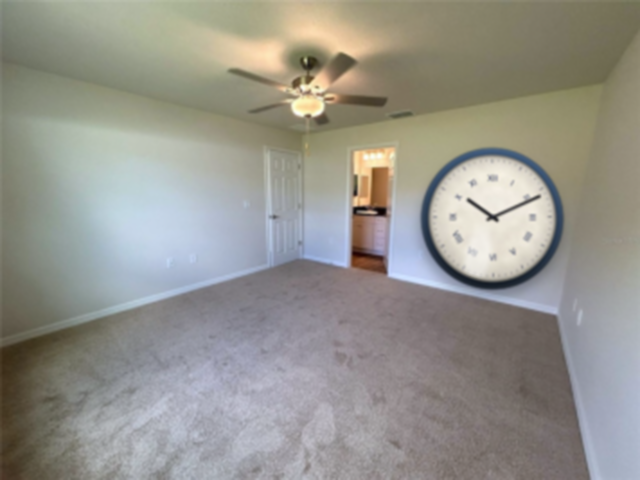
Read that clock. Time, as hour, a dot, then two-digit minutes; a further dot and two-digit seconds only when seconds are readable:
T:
10.11
